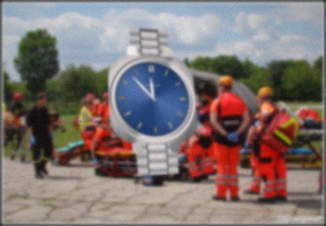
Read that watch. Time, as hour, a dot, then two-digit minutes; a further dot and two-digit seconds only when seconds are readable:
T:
11.53
